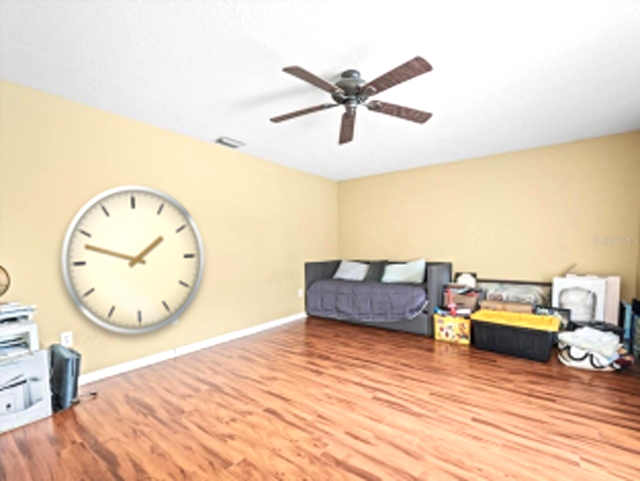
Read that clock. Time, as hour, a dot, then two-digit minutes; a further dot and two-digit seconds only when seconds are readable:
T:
1.48
